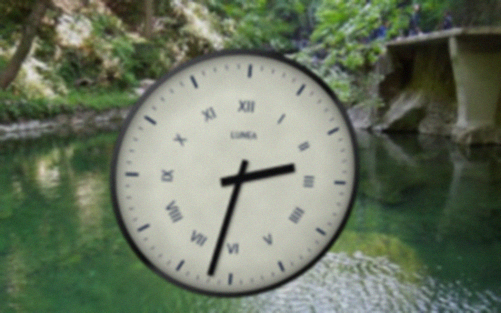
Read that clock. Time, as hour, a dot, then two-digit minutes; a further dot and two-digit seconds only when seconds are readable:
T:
2.32
